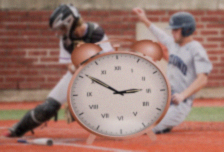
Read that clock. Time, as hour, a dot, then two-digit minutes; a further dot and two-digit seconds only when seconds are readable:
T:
2.51
